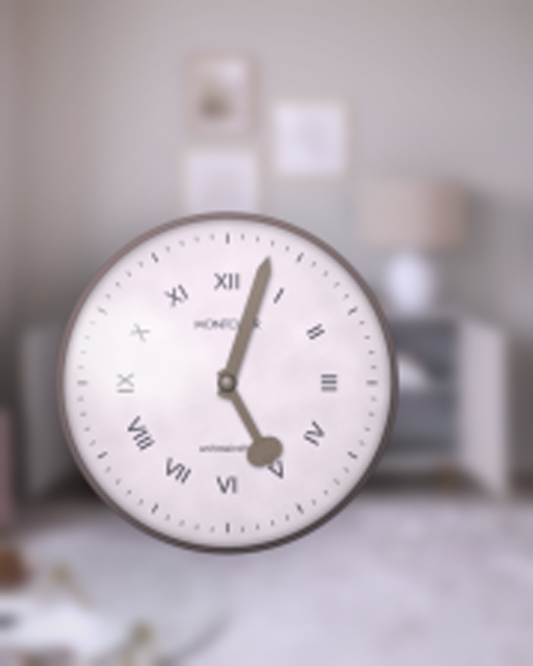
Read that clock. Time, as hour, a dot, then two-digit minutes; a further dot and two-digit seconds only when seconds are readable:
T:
5.03
